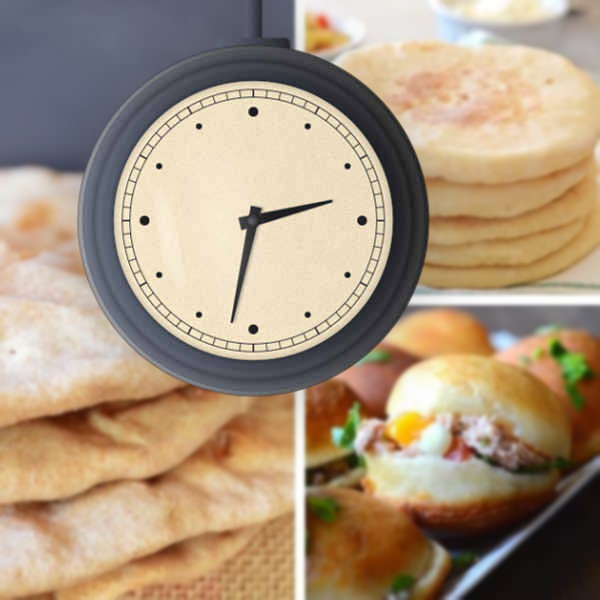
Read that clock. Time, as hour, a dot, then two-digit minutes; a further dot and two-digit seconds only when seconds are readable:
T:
2.32
